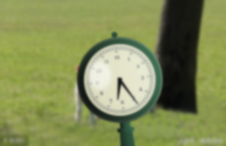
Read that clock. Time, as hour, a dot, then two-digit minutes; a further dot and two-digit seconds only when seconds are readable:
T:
6.25
